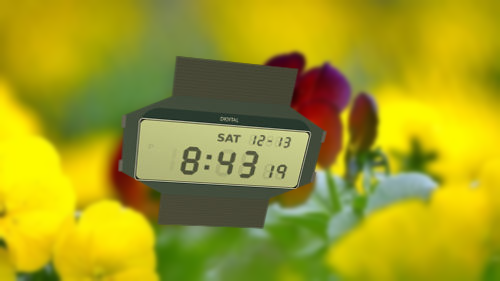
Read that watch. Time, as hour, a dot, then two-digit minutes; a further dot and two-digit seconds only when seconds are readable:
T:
8.43.19
